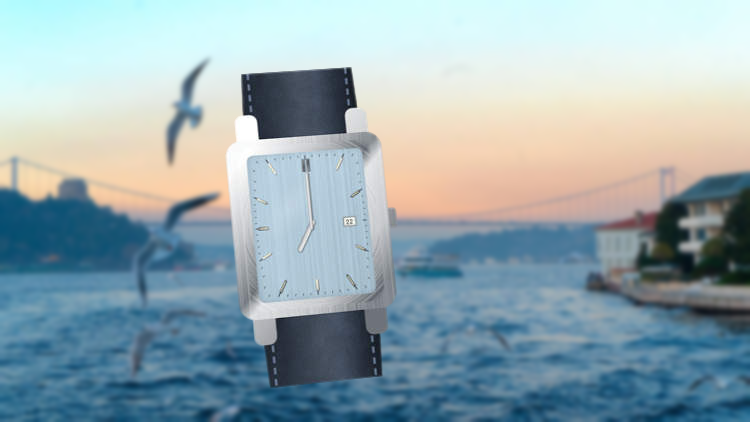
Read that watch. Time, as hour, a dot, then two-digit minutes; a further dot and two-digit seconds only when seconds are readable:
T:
7.00
